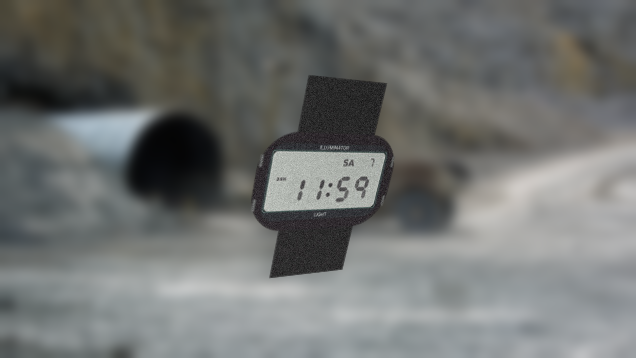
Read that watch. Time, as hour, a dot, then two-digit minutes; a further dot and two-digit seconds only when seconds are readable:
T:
11.59
